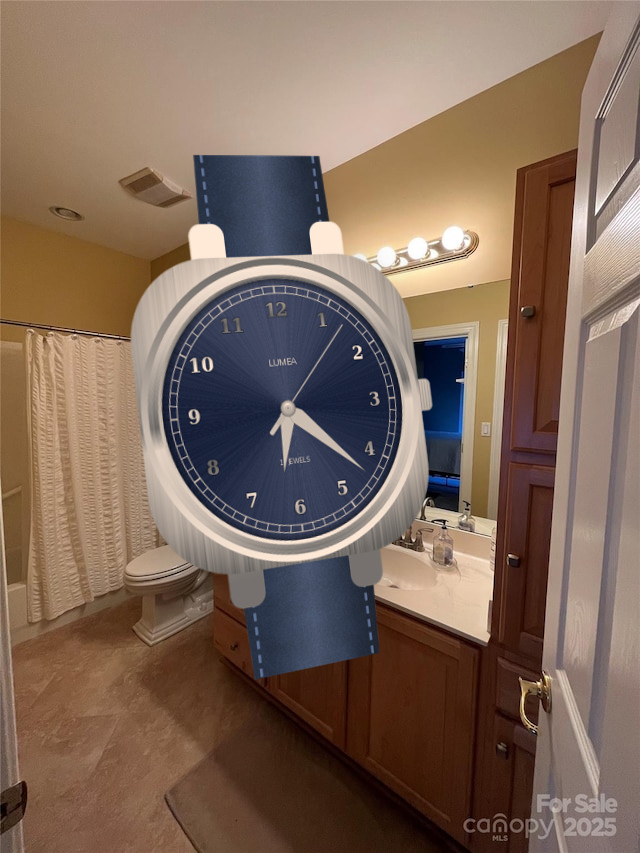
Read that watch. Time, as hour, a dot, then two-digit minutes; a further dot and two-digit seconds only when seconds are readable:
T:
6.22.07
